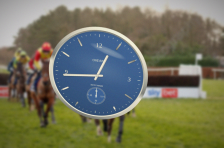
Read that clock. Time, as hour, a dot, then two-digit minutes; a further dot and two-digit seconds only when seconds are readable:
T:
12.44
